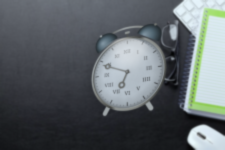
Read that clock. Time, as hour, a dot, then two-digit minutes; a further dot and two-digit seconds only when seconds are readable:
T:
6.49
